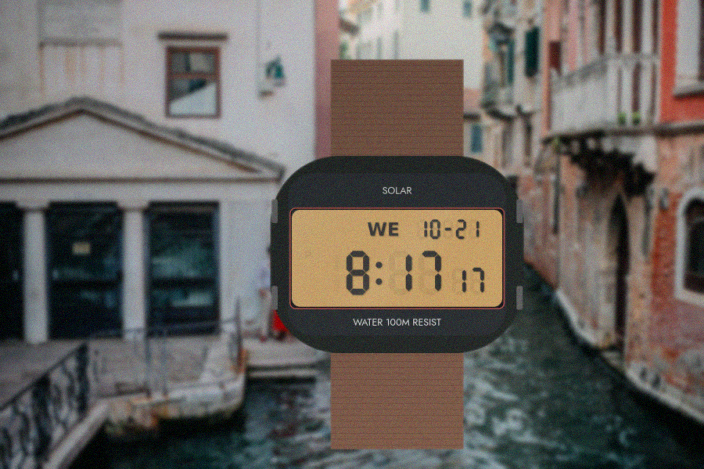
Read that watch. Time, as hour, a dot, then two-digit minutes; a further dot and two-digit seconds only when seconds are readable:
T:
8.17.17
